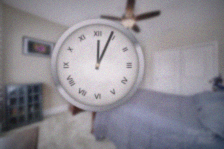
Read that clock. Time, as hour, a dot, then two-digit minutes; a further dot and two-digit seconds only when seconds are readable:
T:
12.04
